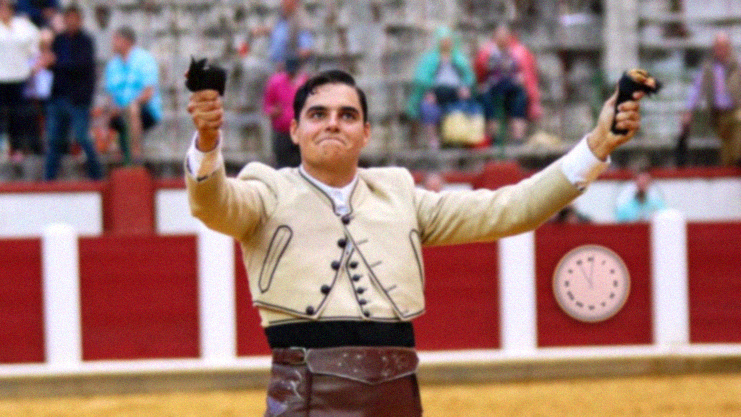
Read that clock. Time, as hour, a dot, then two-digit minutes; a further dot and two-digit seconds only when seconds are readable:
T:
11.01
